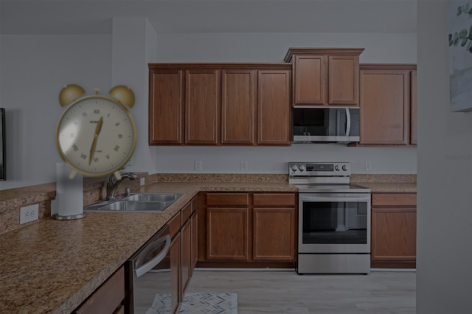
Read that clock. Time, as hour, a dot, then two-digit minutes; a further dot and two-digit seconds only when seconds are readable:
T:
12.32
